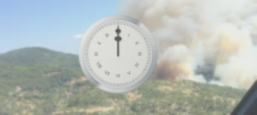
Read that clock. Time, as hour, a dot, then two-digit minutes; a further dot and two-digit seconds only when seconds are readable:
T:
12.00
